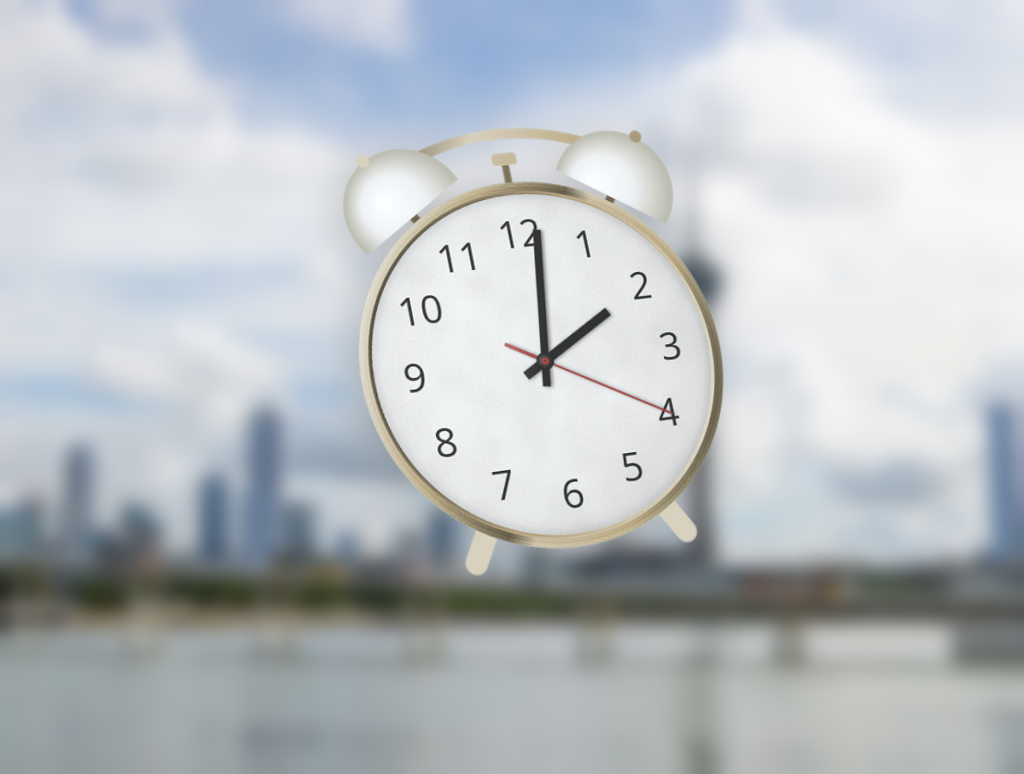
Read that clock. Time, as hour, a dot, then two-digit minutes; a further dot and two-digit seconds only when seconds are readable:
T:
2.01.20
